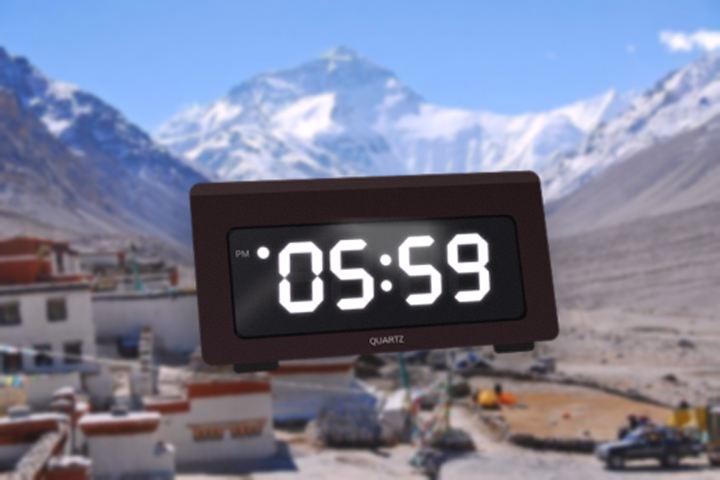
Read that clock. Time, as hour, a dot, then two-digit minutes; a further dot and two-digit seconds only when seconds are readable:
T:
5.59
